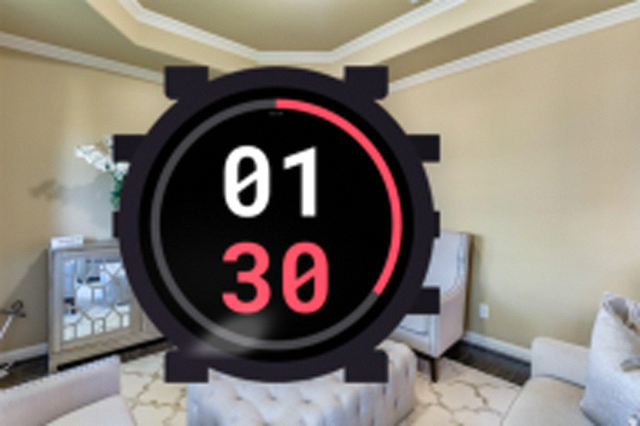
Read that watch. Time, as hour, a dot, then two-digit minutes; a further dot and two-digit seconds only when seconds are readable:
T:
1.30
